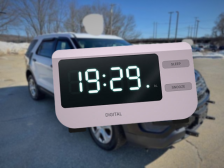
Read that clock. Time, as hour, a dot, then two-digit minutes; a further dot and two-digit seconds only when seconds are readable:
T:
19.29
